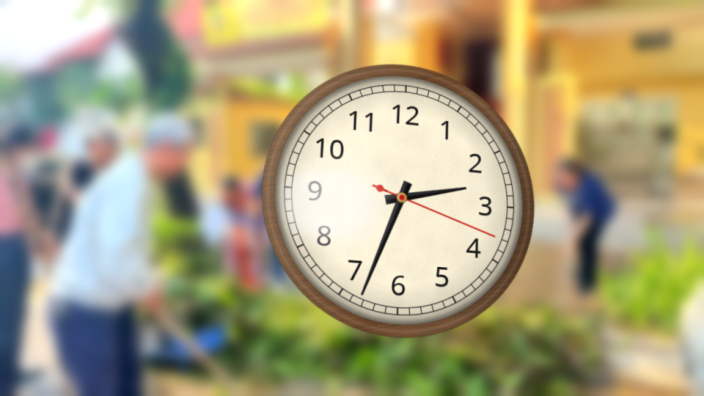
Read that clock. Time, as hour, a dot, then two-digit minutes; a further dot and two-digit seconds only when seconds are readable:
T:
2.33.18
